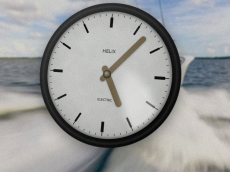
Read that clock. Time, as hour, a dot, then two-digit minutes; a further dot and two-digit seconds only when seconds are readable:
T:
5.07
